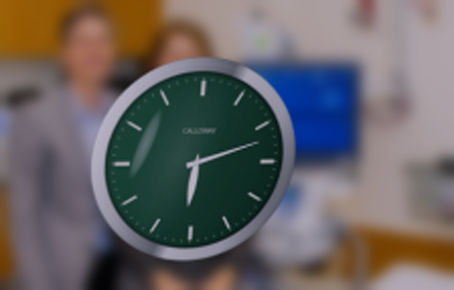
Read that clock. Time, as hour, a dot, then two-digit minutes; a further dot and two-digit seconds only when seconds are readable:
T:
6.12
